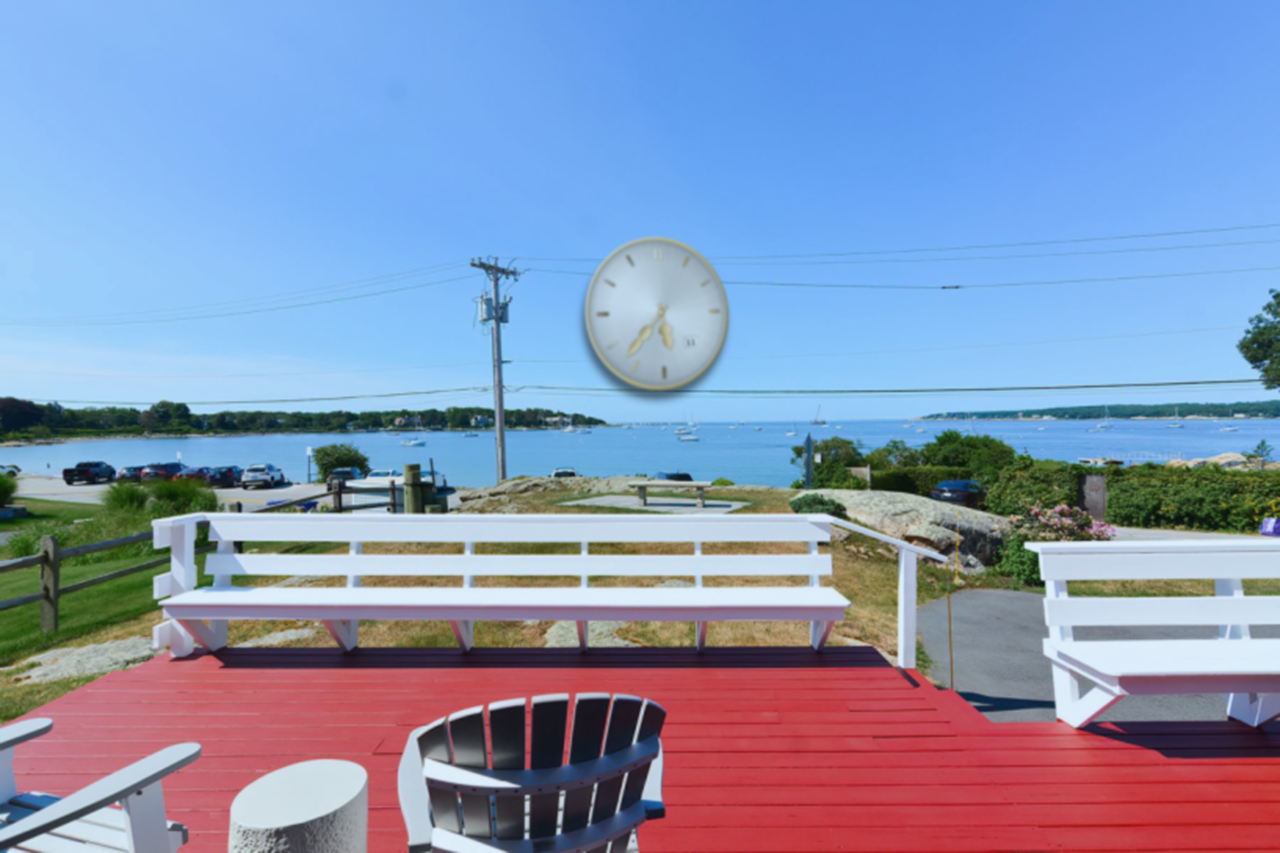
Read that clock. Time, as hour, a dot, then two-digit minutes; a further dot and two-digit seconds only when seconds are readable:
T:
5.37
